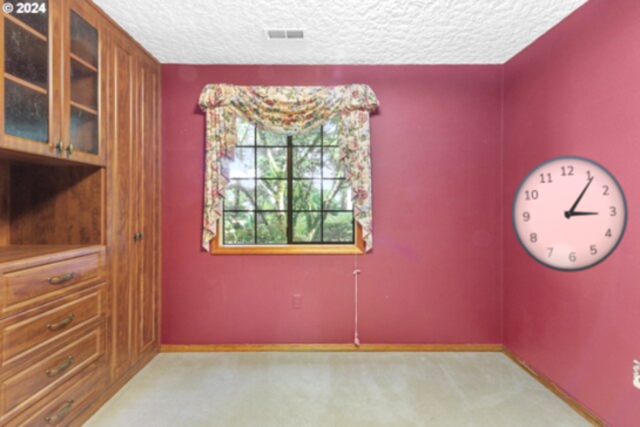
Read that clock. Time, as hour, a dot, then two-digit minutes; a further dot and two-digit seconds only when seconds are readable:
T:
3.06
